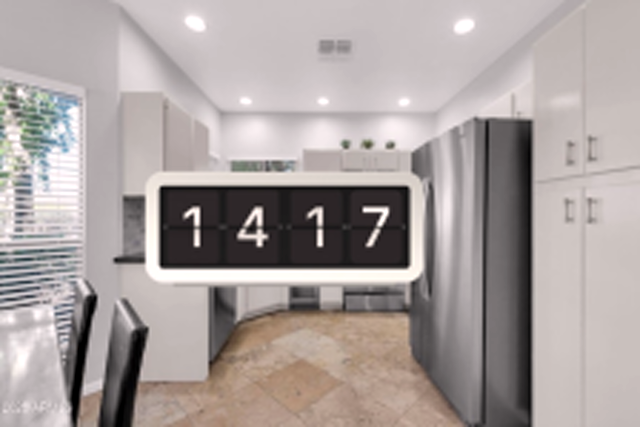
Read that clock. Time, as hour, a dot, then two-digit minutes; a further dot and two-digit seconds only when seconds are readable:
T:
14.17
